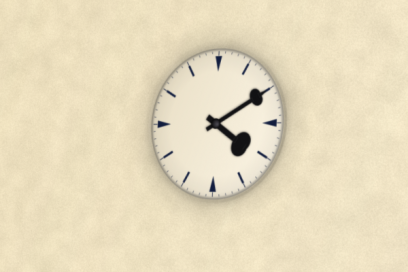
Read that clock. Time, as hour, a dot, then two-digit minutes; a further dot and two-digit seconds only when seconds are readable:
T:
4.10
